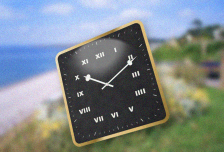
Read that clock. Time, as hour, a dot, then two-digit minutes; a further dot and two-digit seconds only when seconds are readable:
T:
10.11
